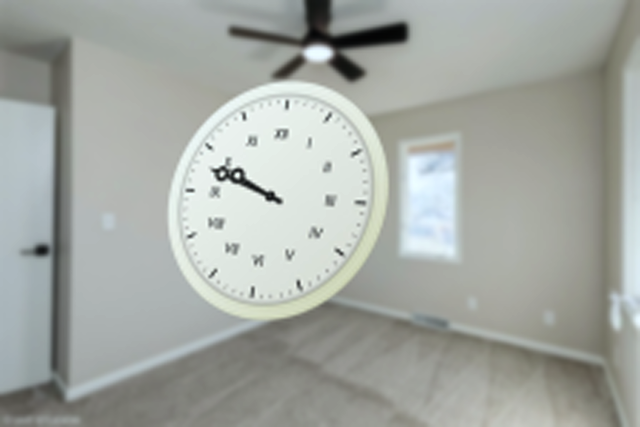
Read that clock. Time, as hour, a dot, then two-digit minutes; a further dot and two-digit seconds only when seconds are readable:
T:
9.48
